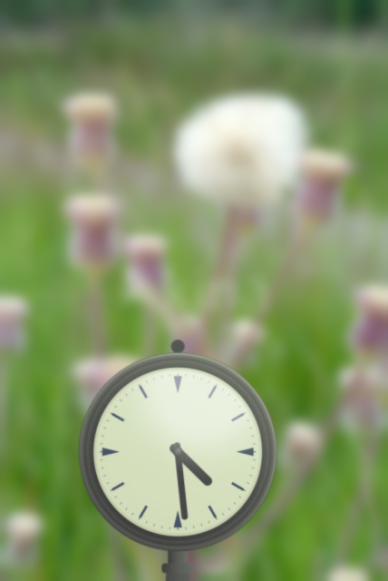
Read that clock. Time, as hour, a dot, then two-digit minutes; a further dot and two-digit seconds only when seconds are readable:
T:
4.29
